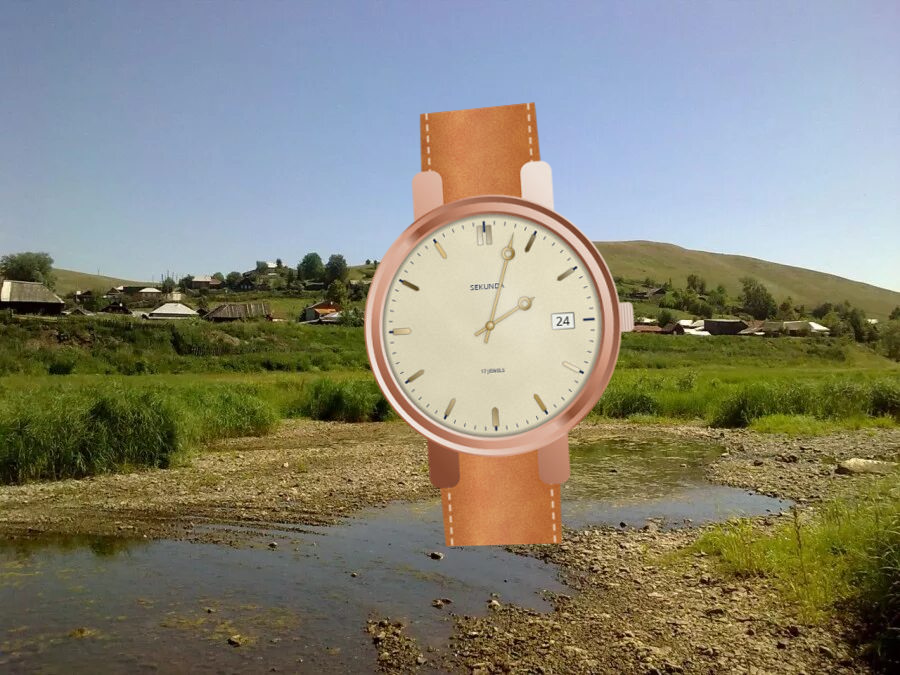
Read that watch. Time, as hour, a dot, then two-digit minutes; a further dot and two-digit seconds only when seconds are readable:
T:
2.03
